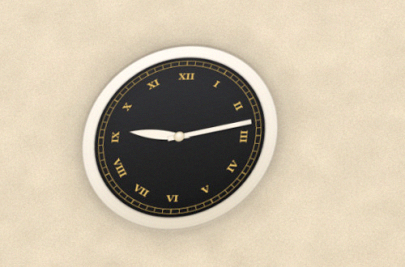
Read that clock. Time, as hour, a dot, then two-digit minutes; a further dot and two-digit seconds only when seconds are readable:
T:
9.13
